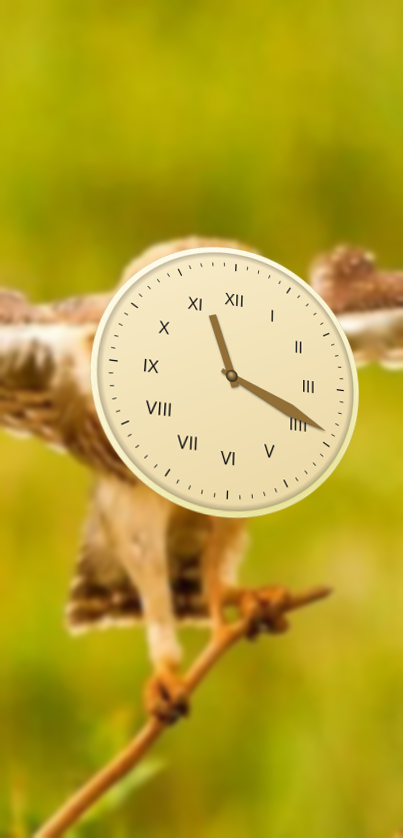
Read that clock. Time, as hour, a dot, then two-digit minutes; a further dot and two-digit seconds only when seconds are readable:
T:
11.19
